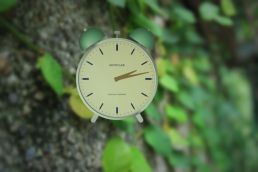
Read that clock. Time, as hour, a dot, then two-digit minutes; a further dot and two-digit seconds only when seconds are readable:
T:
2.13
